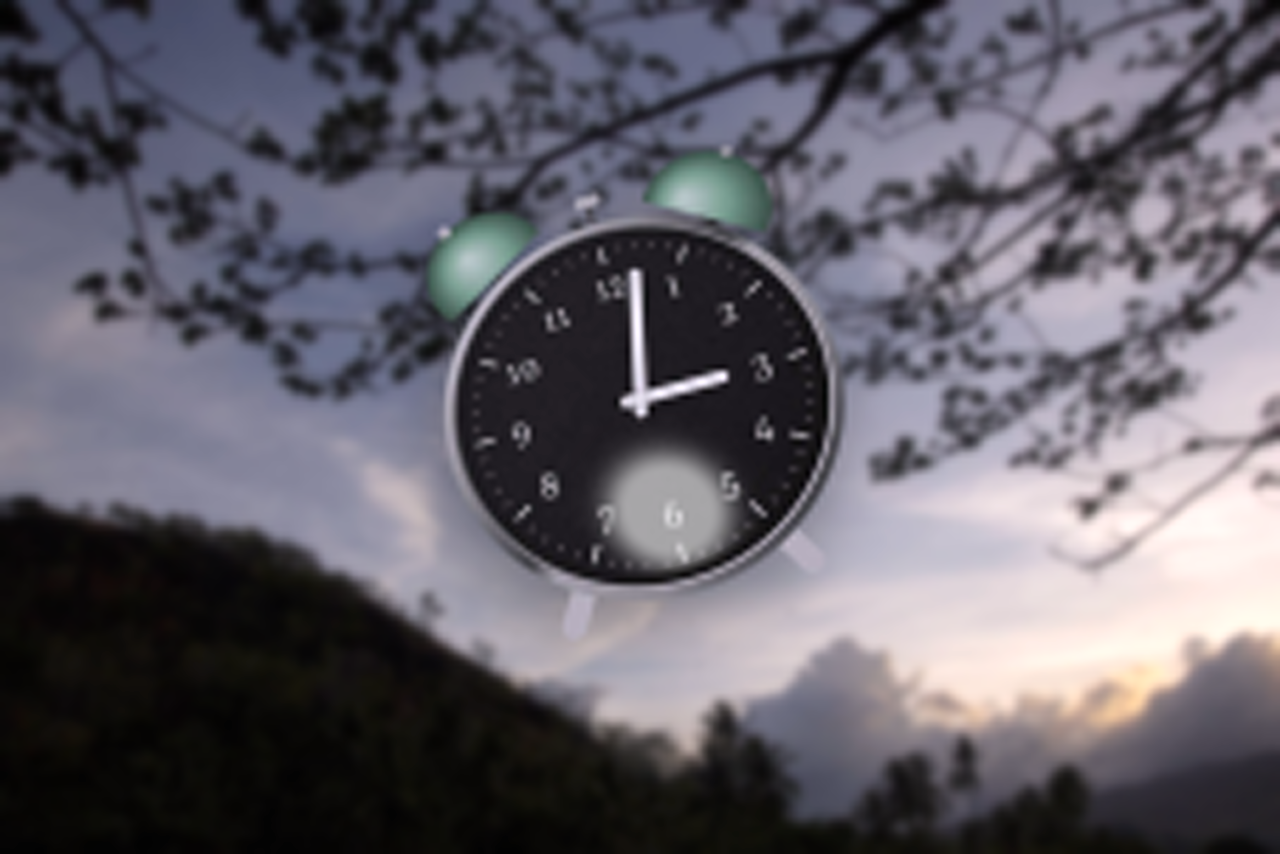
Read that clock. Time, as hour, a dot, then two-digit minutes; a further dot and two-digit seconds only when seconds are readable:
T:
3.02
